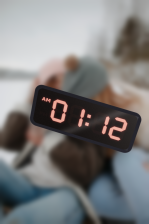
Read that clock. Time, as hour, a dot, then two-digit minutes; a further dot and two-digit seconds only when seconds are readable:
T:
1.12
